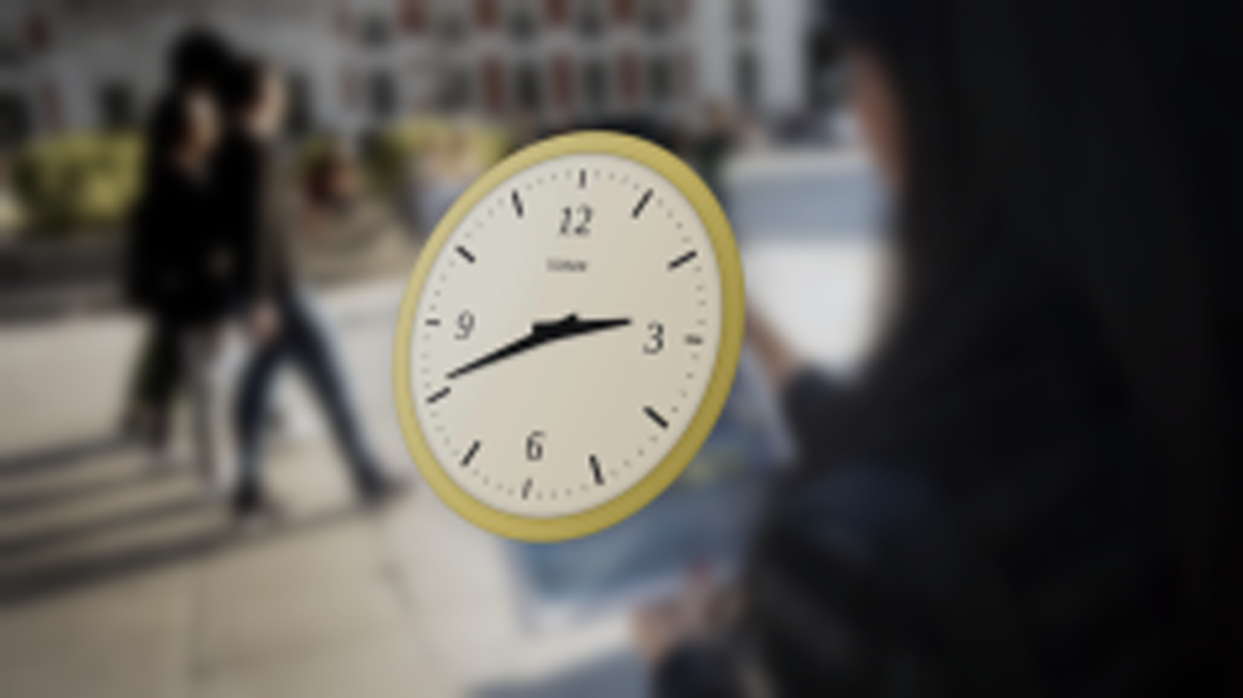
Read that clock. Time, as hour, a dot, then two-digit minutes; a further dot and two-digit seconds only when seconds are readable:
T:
2.41
